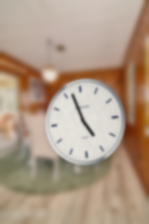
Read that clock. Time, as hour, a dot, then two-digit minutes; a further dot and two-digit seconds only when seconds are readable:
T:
4.57
